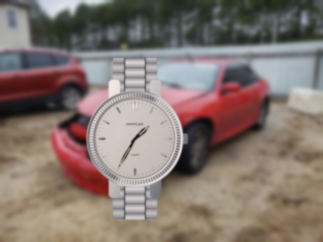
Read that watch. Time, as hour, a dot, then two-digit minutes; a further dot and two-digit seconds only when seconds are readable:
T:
1.35
